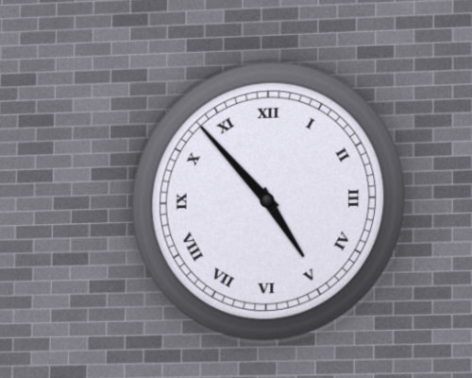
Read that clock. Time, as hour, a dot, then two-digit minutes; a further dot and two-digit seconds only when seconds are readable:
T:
4.53
